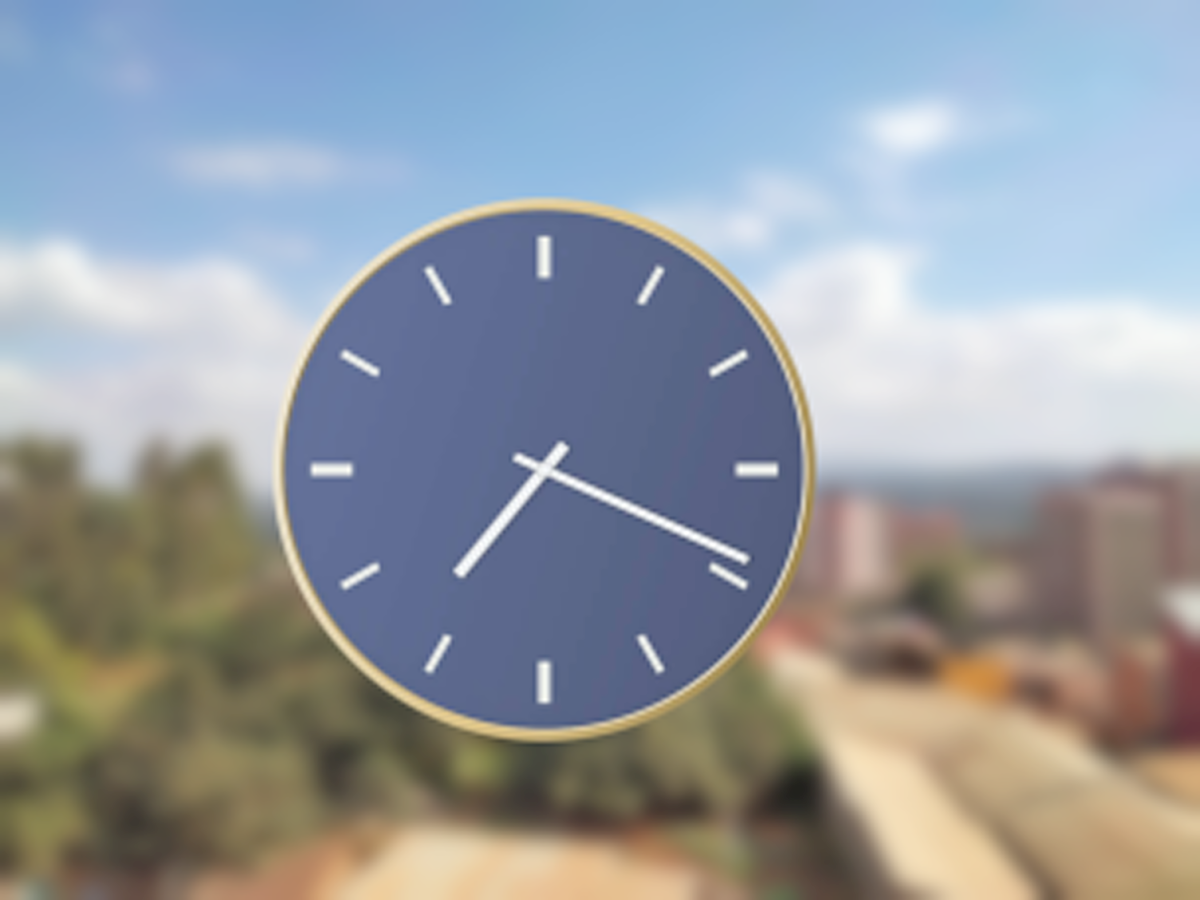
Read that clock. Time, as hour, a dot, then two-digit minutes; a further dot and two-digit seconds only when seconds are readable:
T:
7.19
